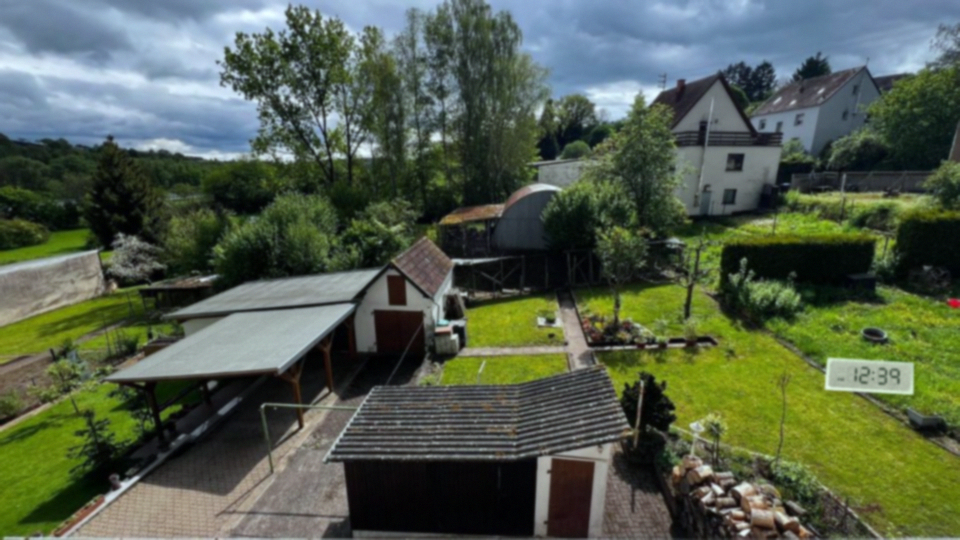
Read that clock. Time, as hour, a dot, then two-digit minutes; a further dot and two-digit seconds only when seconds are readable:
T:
12.39
